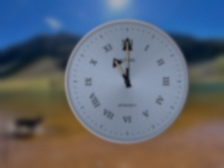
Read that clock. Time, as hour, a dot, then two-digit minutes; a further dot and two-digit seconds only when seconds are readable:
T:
11.00
